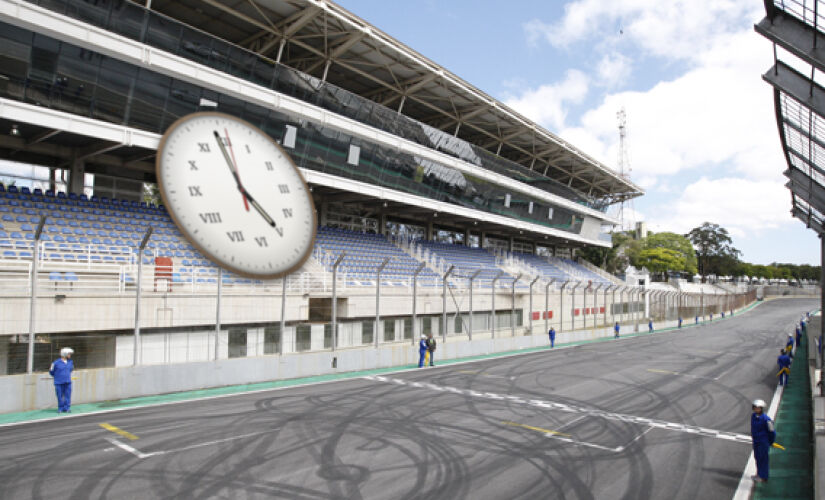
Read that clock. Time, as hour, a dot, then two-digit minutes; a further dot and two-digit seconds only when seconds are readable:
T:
4.59.01
